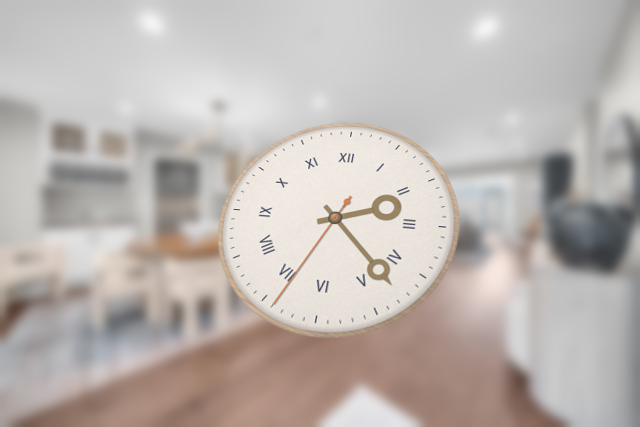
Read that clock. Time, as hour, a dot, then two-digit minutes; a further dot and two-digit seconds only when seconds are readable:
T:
2.22.34
